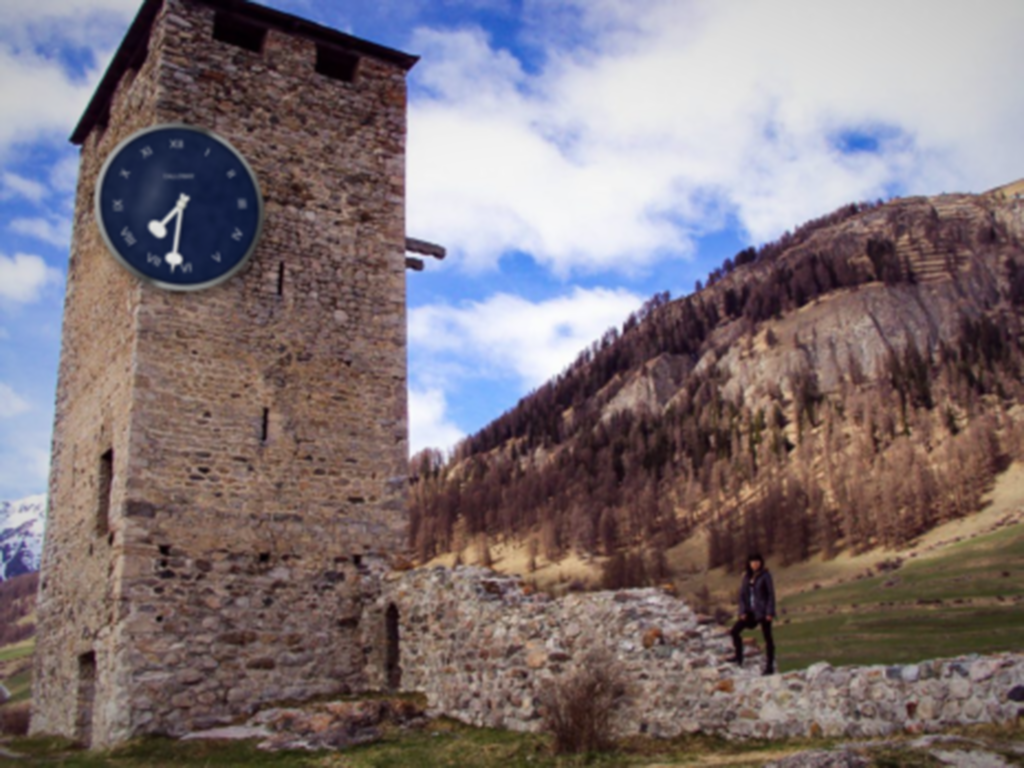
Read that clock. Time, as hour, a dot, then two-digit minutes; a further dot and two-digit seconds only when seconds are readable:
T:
7.32
